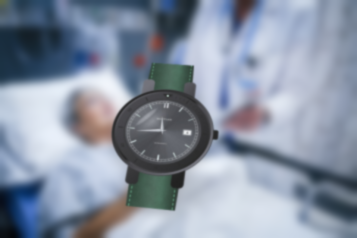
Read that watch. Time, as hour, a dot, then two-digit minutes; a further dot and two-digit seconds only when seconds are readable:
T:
11.44
